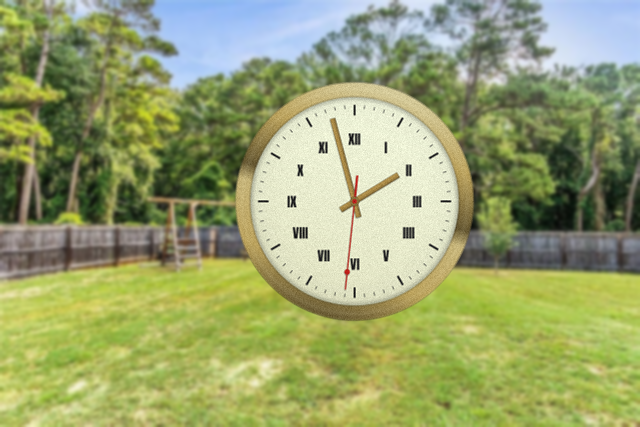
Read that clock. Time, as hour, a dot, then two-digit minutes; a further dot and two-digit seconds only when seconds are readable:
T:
1.57.31
